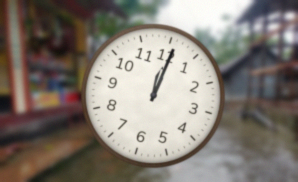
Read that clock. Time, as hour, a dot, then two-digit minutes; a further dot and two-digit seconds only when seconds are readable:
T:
12.01
